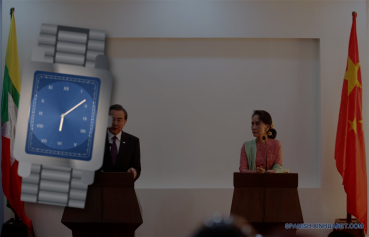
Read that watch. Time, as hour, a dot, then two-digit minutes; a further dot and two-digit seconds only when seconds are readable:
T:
6.08
